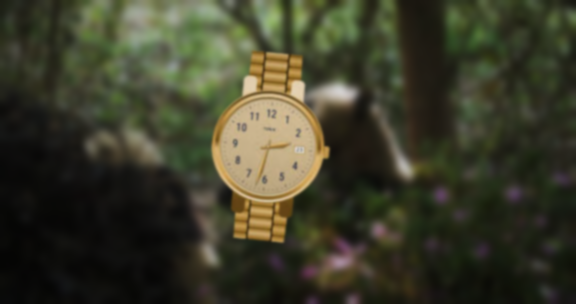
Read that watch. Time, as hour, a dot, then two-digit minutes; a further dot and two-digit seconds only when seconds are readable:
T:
2.32
